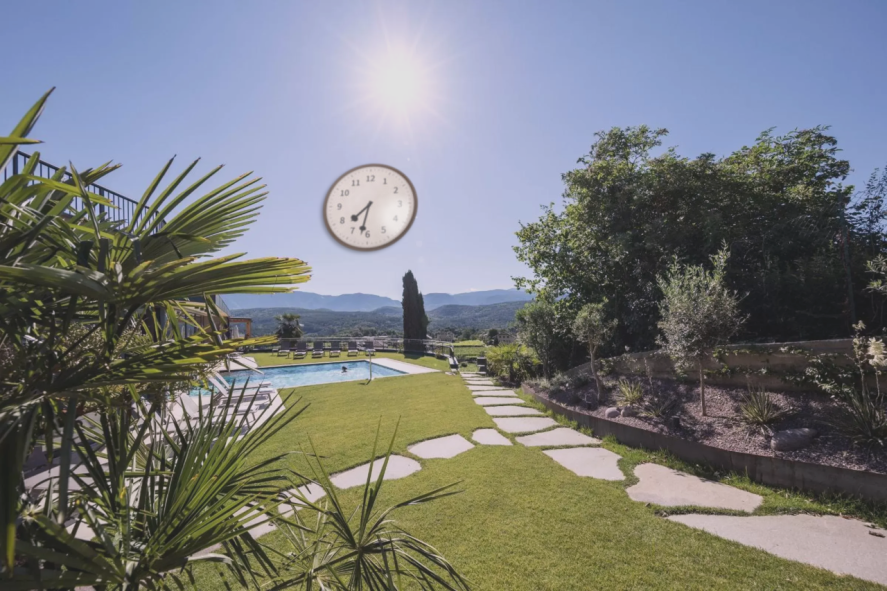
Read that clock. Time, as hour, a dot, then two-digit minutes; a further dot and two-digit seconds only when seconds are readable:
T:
7.32
